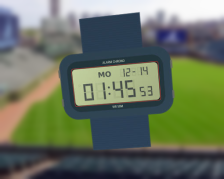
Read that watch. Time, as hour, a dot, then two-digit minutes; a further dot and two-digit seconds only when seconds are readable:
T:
1.45.53
